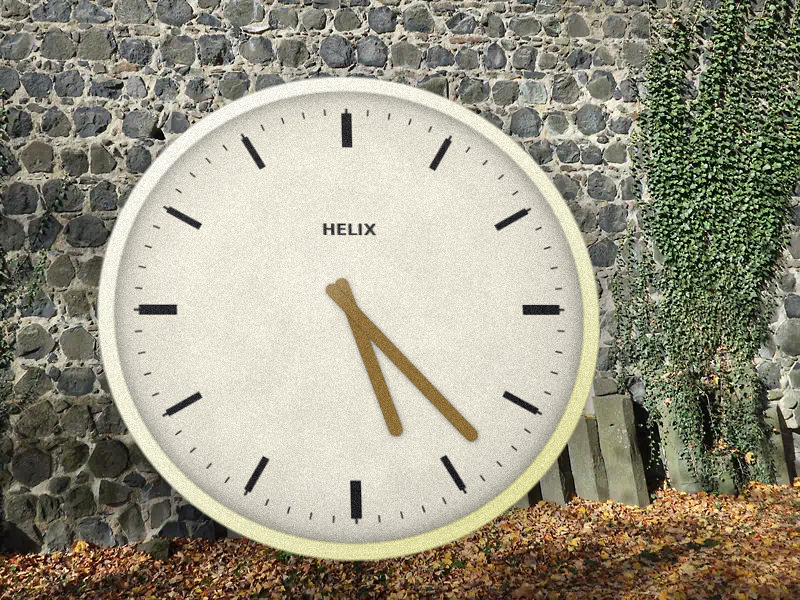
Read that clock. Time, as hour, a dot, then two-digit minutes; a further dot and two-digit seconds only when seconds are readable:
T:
5.23
